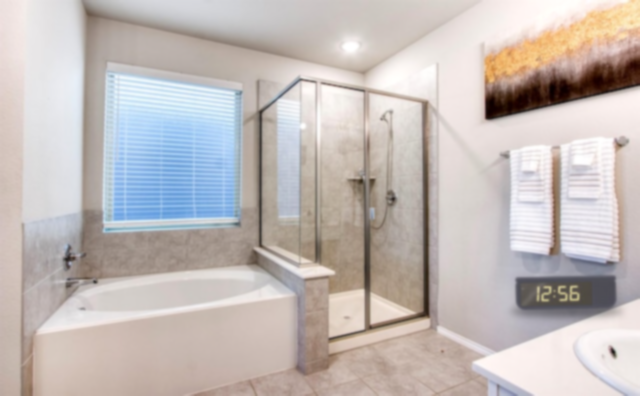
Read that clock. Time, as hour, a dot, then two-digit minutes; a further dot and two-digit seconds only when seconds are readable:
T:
12.56
